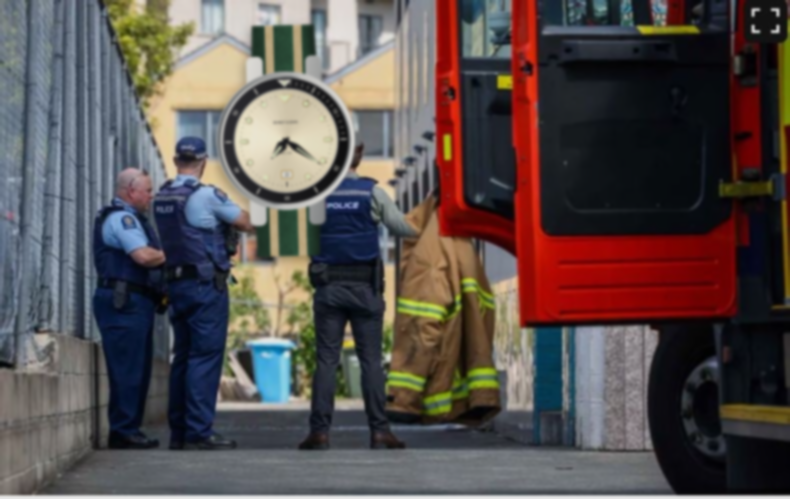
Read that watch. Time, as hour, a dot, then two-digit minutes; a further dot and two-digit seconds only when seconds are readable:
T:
7.21
